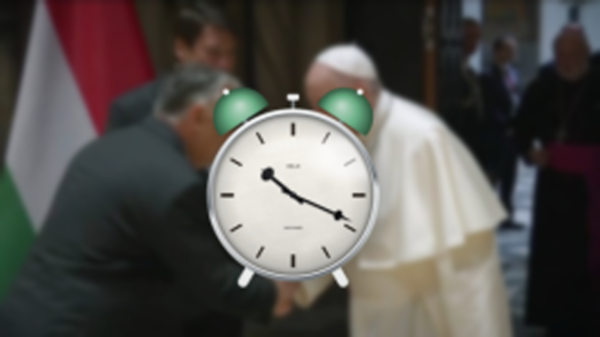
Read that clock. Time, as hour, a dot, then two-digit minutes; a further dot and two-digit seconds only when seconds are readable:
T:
10.19
